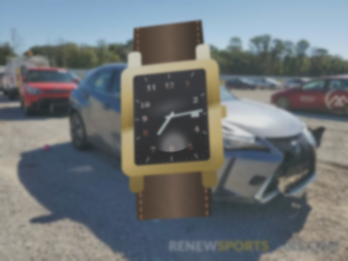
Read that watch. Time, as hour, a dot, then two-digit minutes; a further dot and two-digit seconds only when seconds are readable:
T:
7.14
